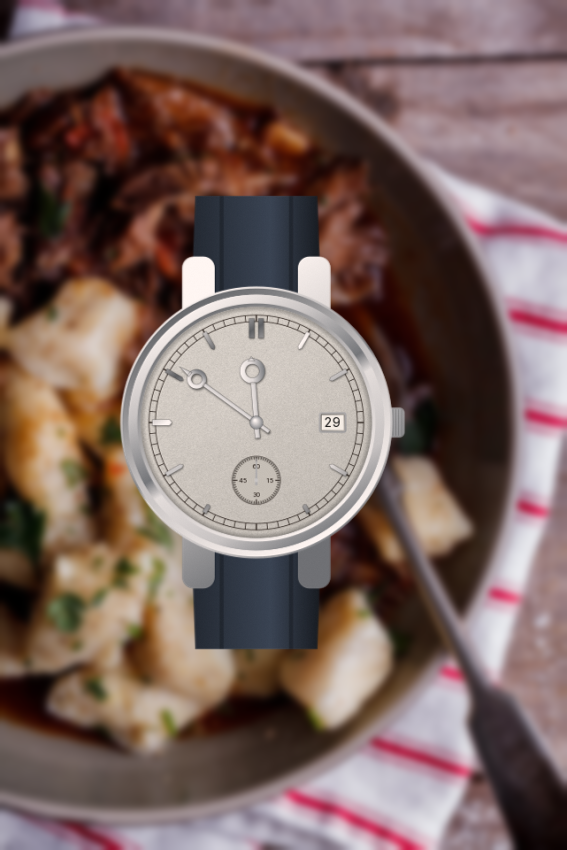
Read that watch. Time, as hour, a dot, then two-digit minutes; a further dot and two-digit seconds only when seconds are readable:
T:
11.51
